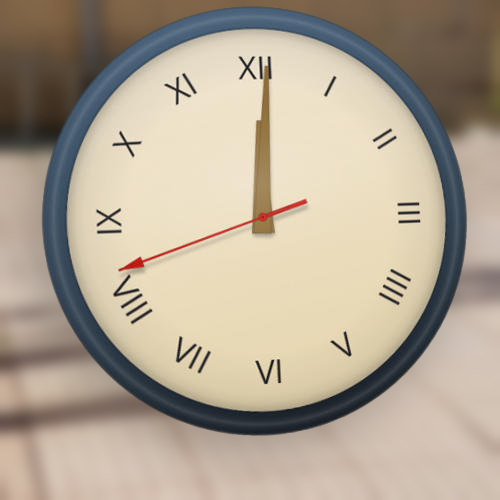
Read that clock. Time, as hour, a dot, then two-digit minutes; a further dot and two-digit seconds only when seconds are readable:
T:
12.00.42
